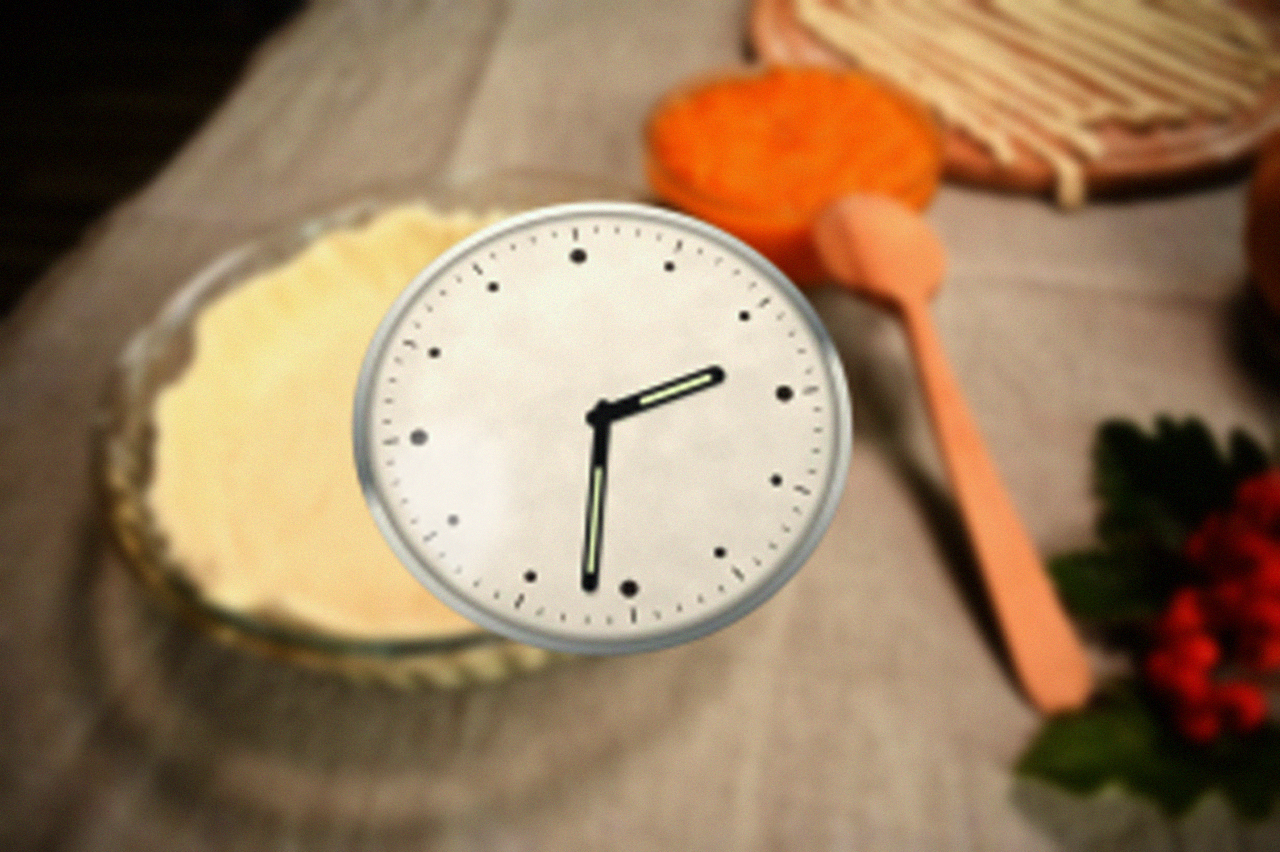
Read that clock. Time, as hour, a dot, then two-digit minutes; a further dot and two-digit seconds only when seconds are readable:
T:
2.32
